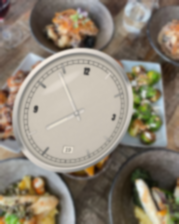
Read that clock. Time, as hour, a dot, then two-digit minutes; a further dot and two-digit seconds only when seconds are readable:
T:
7.54
